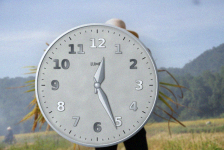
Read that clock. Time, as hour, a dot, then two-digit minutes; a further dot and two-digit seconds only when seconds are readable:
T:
12.26
